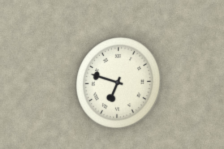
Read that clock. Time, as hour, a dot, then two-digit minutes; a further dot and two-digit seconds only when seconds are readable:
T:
6.48
